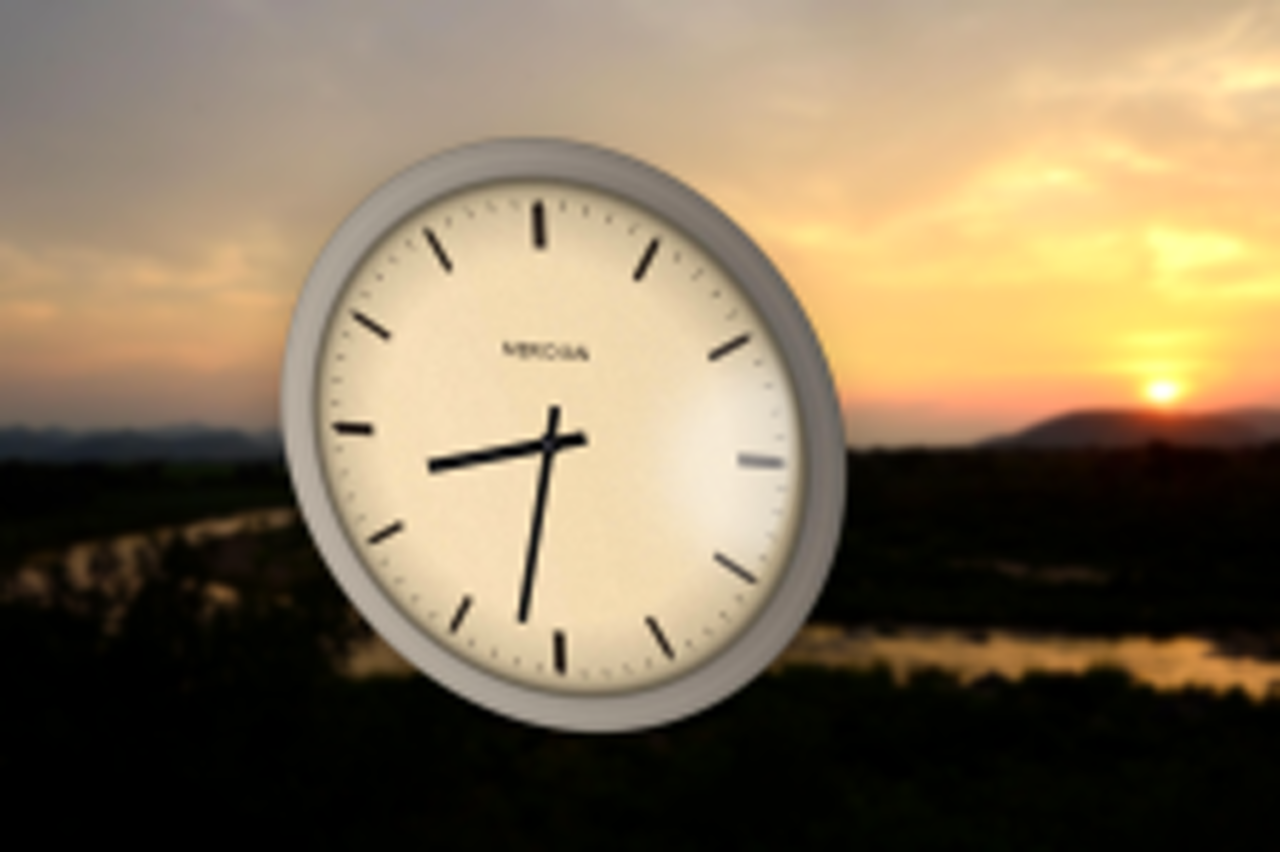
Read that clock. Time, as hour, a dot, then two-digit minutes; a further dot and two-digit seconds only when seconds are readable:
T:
8.32
